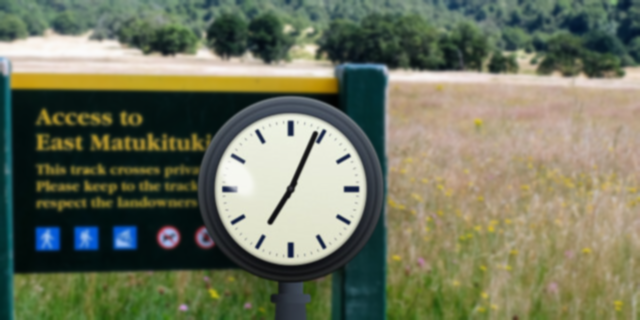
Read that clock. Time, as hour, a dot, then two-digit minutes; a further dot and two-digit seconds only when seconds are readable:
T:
7.04
